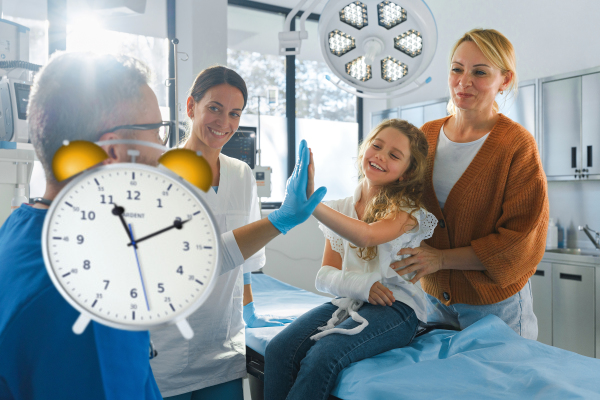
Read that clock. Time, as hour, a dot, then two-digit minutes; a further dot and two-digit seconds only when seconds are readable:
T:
11.10.28
